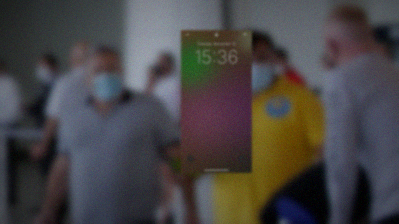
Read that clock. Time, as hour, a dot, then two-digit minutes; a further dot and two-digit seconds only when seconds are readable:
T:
15.36
